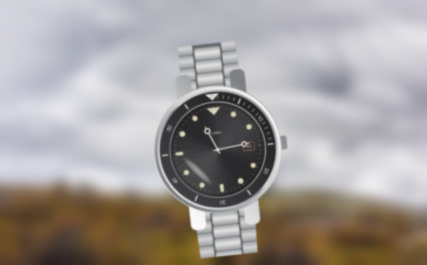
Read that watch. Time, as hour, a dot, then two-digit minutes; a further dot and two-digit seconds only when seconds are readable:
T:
11.14
